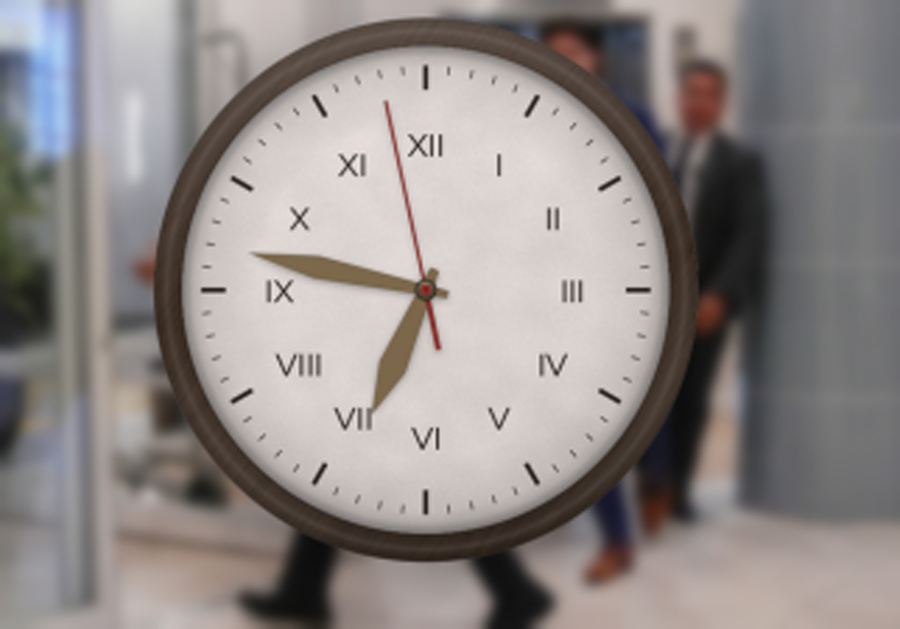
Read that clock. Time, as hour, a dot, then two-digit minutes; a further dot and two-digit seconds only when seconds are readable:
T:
6.46.58
